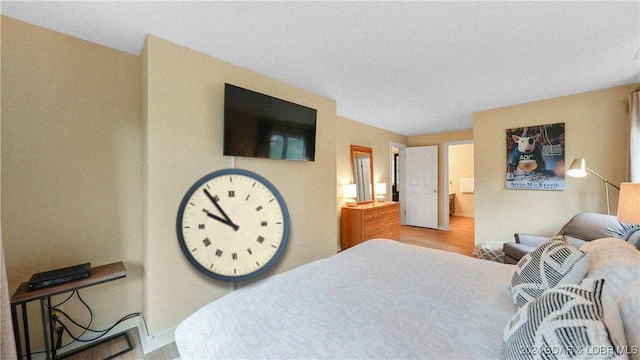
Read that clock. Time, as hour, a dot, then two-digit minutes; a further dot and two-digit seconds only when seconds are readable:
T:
9.54
